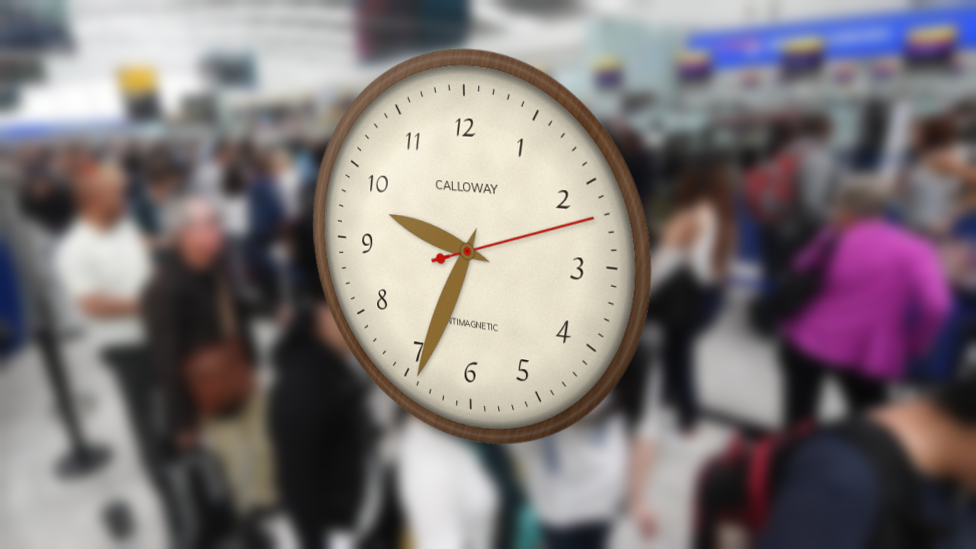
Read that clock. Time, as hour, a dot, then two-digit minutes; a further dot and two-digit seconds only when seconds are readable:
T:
9.34.12
